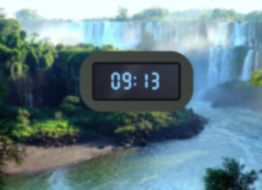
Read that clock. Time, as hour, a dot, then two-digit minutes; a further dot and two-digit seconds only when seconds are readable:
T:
9.13
